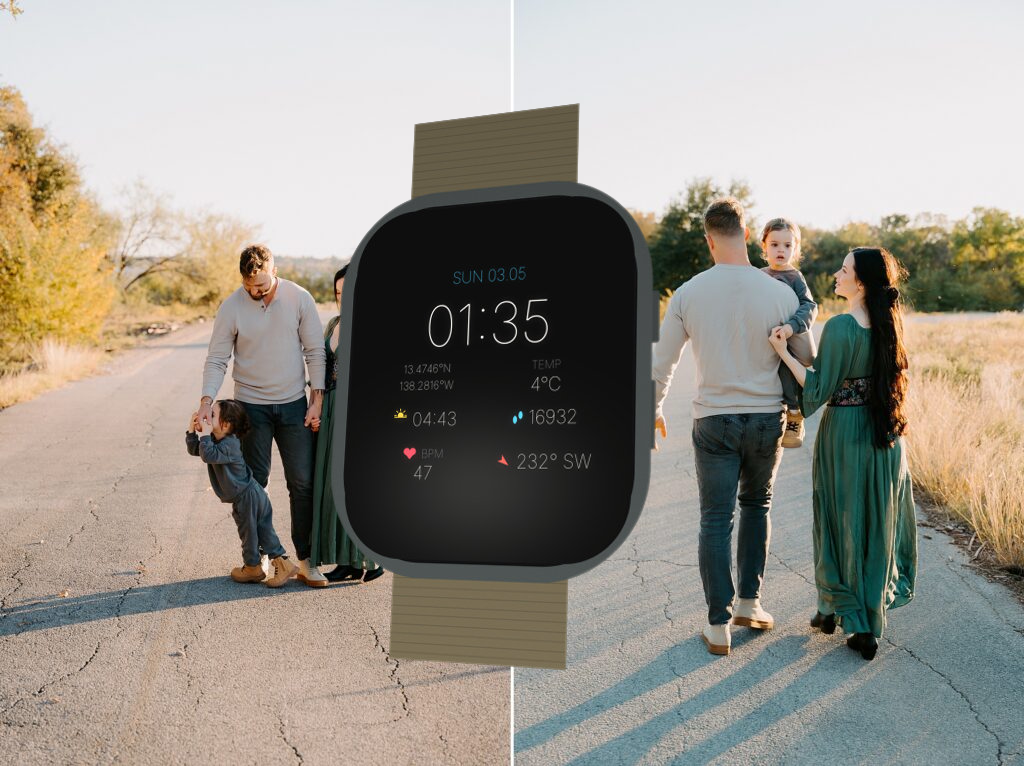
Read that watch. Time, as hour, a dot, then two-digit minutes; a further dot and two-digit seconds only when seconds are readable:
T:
1.35
